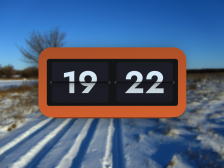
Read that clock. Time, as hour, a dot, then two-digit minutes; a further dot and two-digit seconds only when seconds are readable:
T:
19.22
